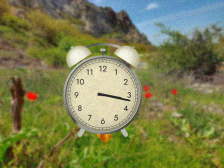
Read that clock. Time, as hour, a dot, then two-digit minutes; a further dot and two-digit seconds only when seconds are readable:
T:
3.17
